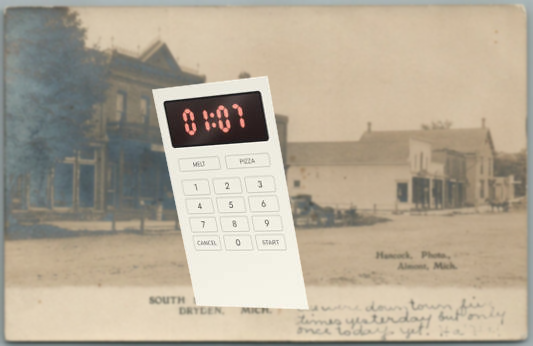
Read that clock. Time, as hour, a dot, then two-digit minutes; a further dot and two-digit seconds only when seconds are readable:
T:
1.07
